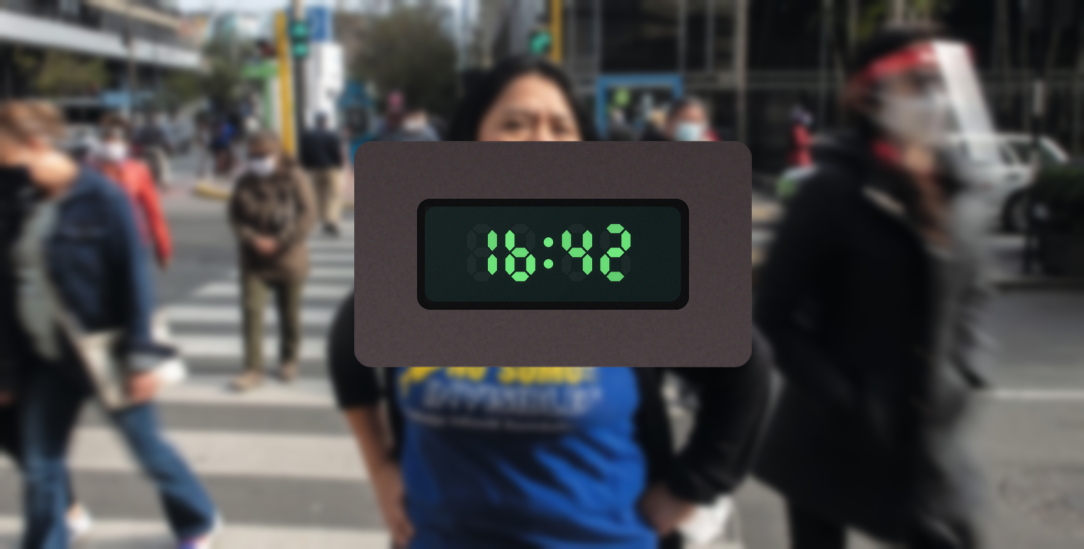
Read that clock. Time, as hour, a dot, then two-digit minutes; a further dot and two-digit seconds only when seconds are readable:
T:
16.42
